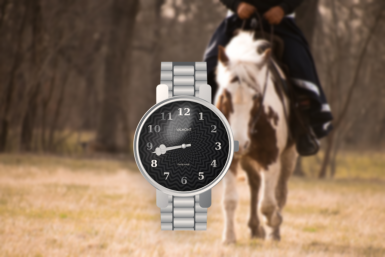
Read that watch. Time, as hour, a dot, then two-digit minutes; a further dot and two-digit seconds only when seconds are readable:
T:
8.43
